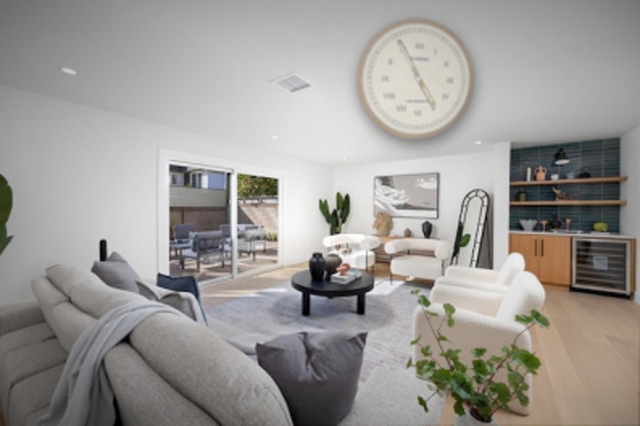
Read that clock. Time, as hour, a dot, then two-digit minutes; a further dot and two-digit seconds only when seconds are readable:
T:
4.55
